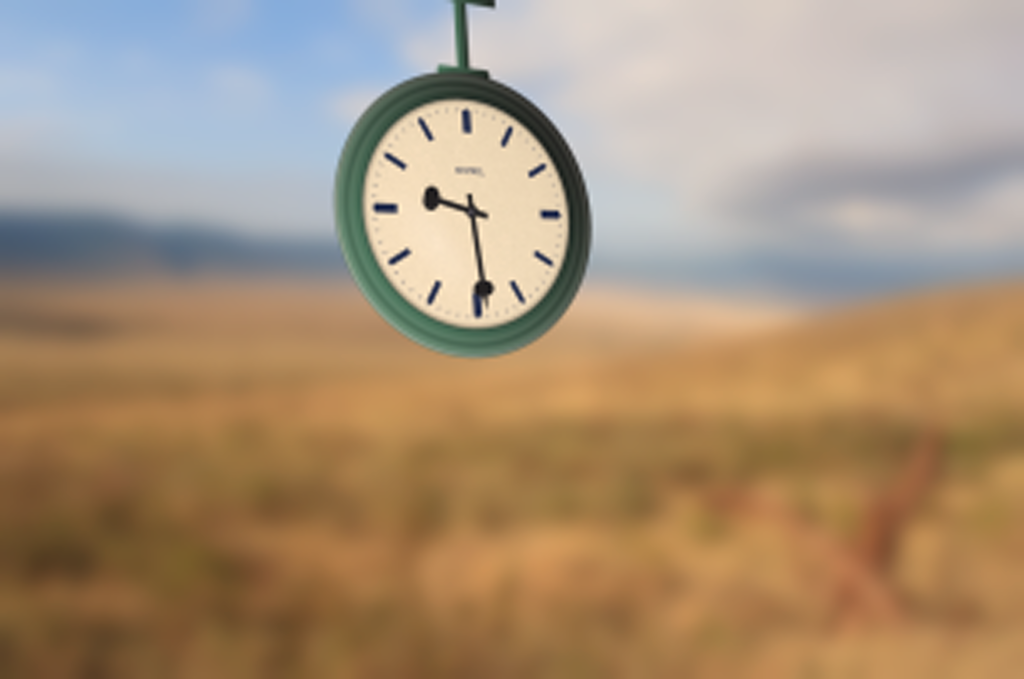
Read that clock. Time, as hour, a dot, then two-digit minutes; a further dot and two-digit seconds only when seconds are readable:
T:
9.29
